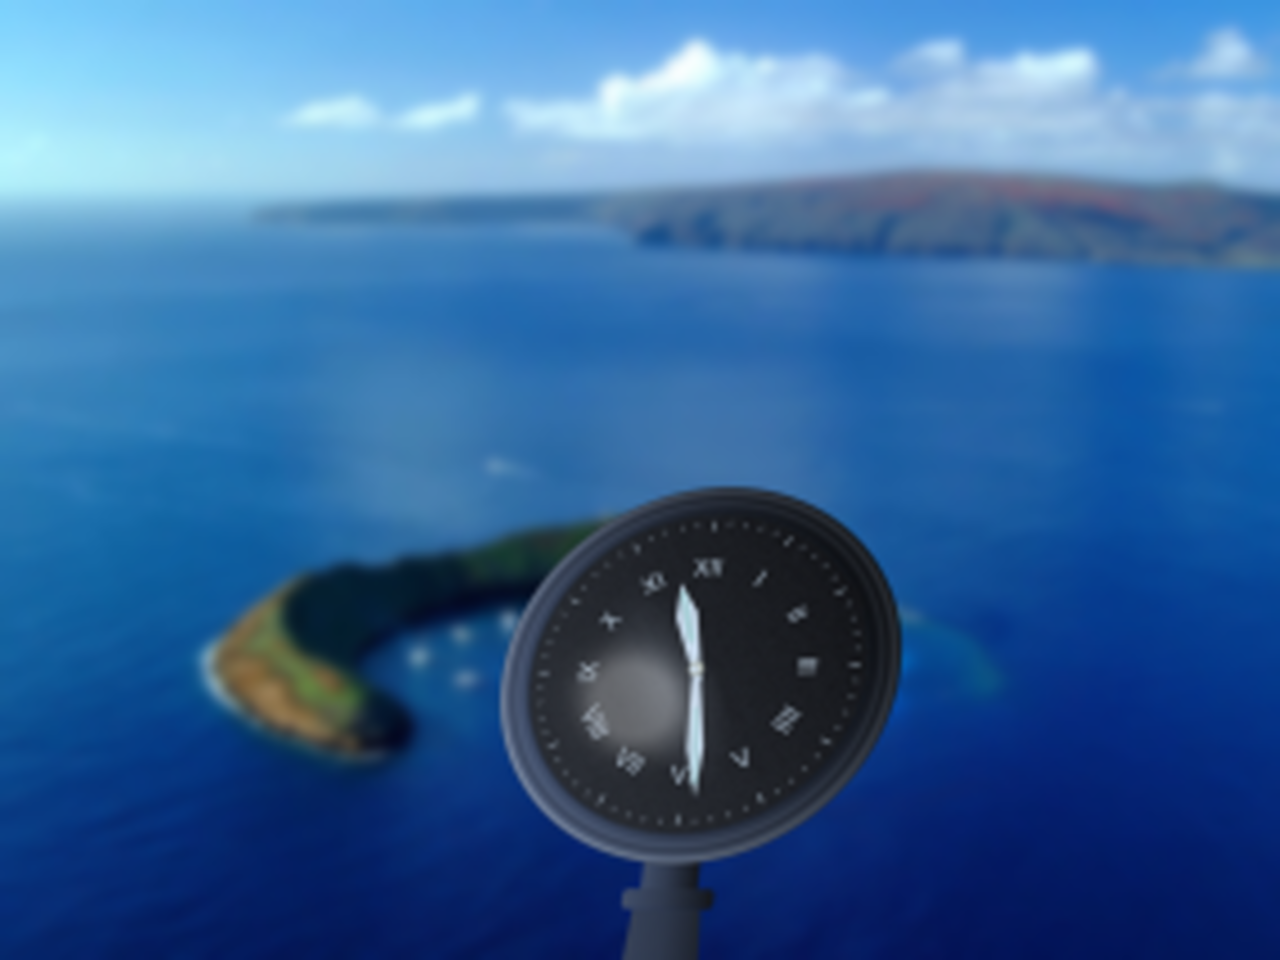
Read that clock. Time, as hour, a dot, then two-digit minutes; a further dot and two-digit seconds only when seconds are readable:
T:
11.29
